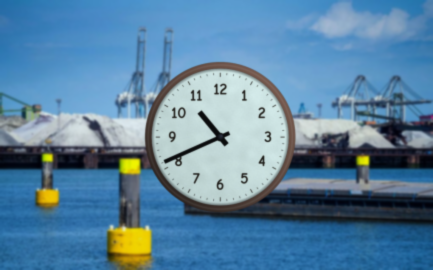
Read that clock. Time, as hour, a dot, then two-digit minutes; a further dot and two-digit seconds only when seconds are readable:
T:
10.41
